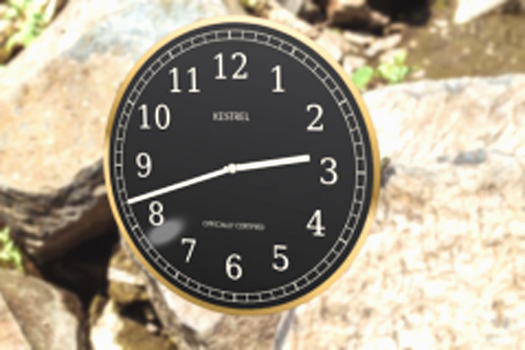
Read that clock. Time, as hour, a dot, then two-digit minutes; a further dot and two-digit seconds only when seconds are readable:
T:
2.42
